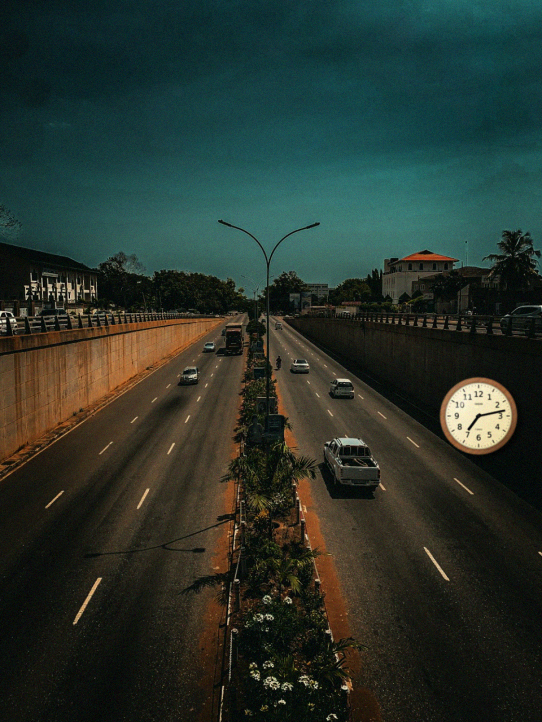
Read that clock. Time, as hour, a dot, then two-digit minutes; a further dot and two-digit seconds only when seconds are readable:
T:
7.13
